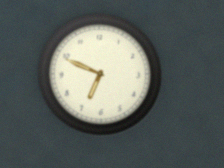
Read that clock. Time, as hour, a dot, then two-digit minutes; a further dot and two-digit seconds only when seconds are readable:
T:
6.49
